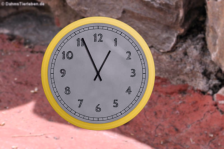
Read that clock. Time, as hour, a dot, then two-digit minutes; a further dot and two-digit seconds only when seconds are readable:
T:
12.56
